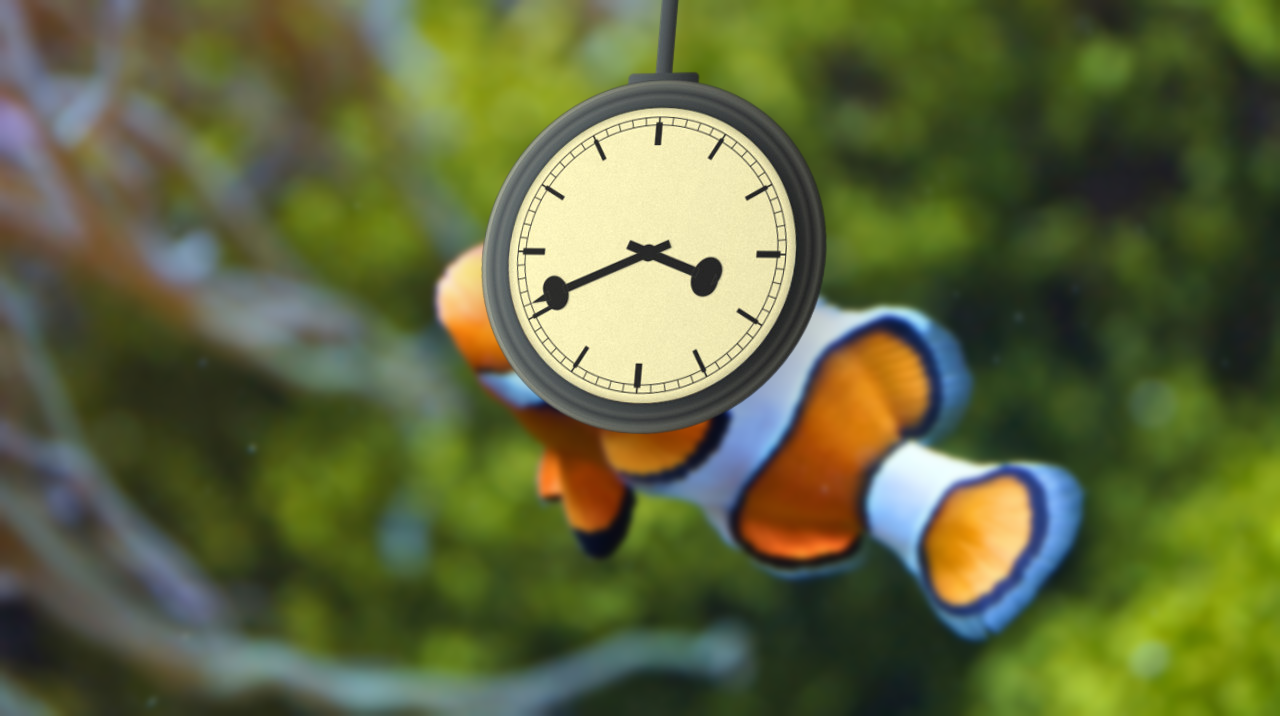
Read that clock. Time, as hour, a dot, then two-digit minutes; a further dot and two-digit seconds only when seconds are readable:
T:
3.41
